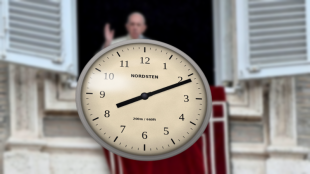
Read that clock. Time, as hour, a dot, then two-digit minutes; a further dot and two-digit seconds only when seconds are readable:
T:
8.11
